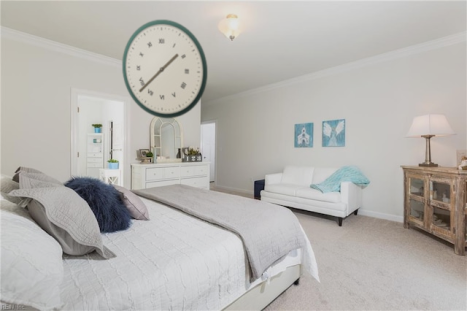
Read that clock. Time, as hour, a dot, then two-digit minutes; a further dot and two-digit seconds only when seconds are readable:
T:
1.38
